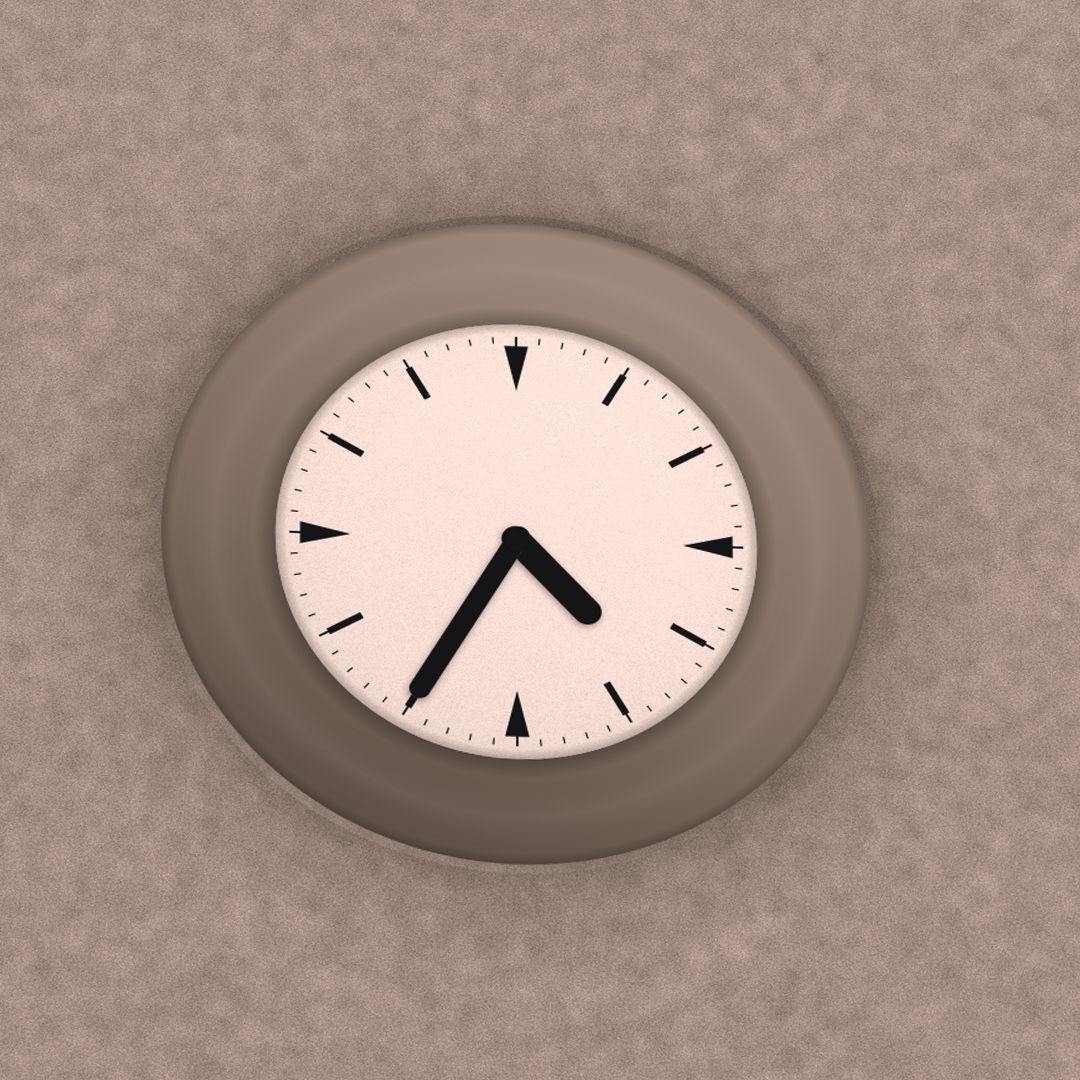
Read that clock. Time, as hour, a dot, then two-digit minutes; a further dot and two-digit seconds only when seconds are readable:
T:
4.35
